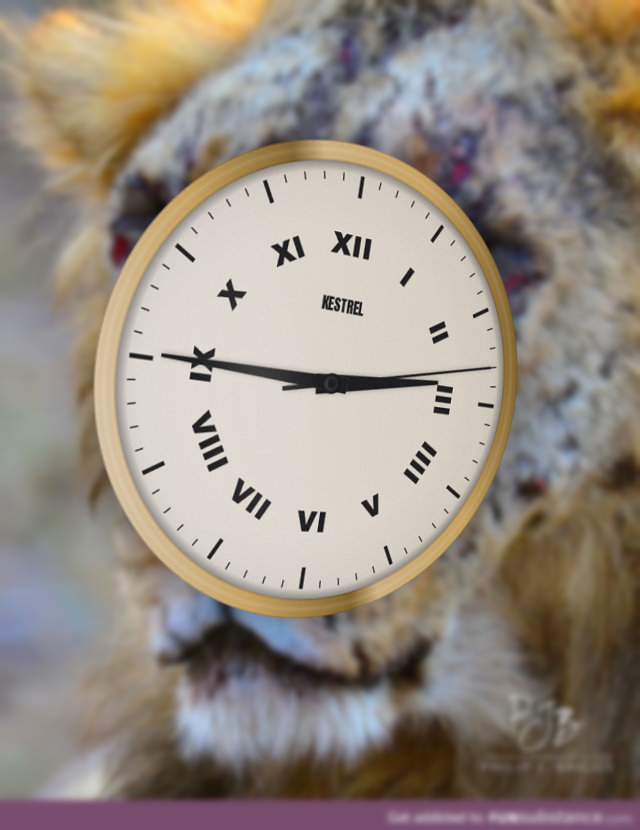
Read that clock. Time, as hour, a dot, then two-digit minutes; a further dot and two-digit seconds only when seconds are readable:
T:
2.45.13
